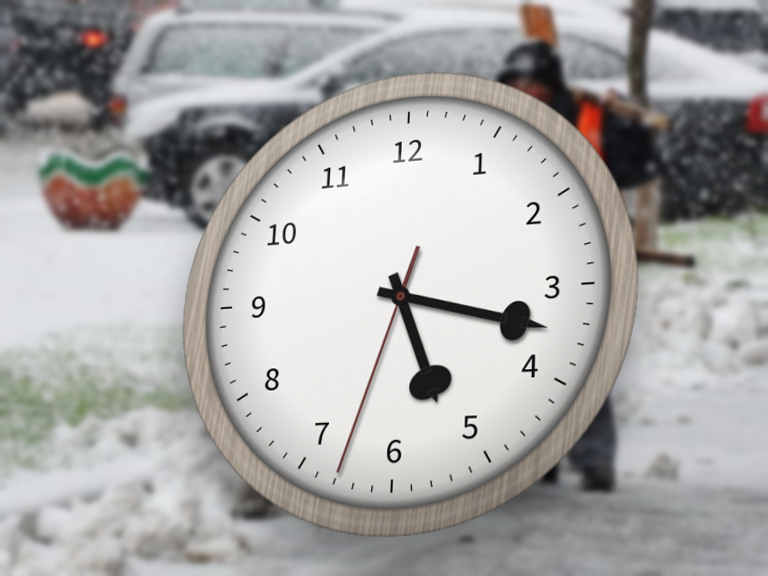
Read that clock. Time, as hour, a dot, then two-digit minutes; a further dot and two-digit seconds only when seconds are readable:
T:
5.17.33
